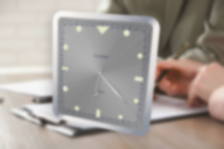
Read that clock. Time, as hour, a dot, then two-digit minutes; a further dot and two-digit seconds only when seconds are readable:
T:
6.22
